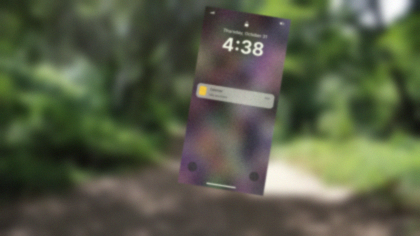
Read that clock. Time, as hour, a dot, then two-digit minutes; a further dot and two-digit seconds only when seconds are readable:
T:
4.38
